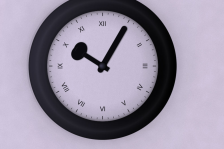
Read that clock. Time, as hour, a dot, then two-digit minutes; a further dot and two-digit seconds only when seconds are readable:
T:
10.05
